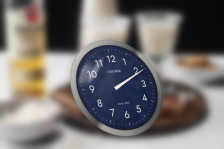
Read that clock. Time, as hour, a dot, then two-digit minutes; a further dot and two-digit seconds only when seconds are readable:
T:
2.11
